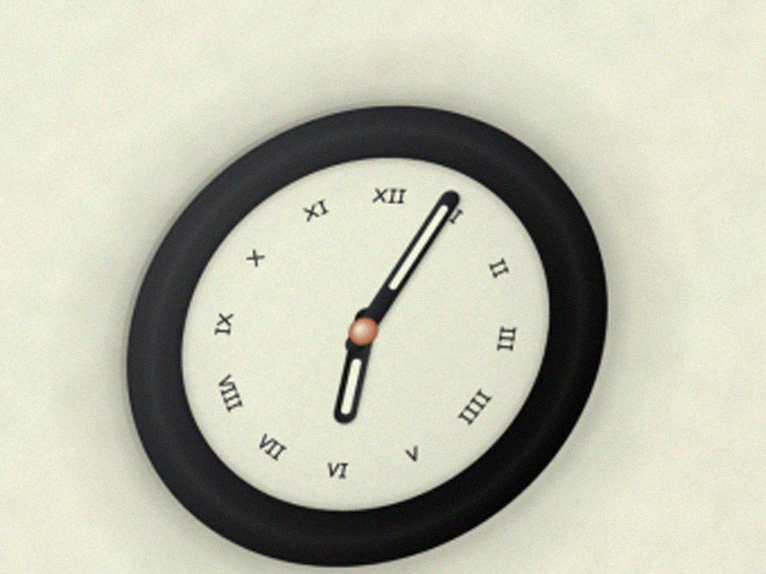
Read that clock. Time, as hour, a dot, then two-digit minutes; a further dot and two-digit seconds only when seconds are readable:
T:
6.04
